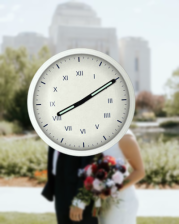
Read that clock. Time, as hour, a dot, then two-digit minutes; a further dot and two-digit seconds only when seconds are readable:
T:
8.10
